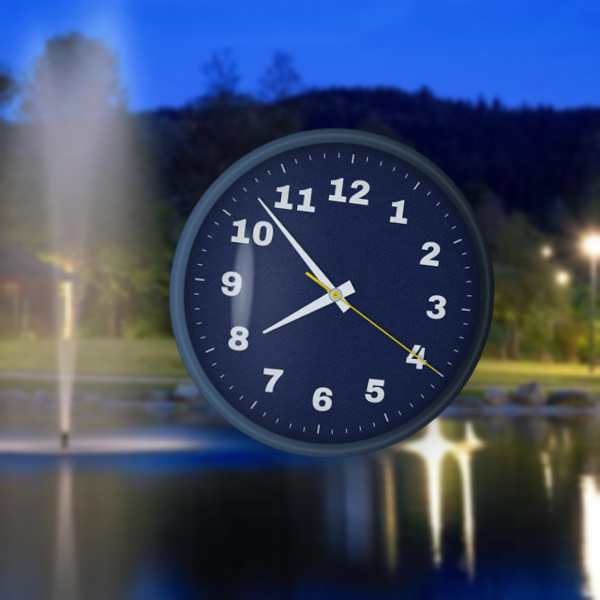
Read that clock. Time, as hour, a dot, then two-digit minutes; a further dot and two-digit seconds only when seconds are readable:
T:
7.52.20
